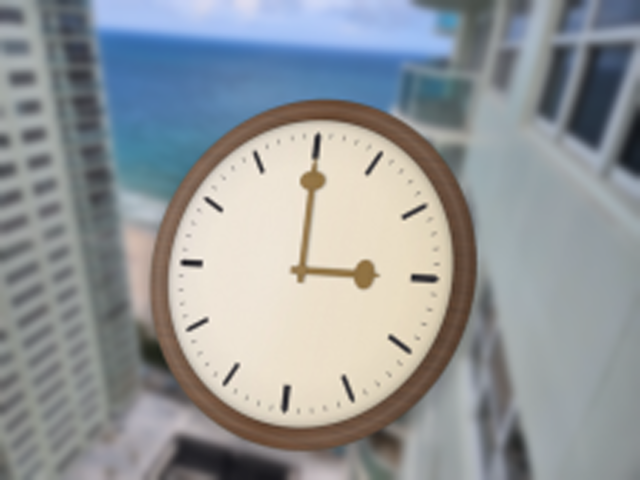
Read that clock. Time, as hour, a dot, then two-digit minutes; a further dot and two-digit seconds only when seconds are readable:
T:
3.00
